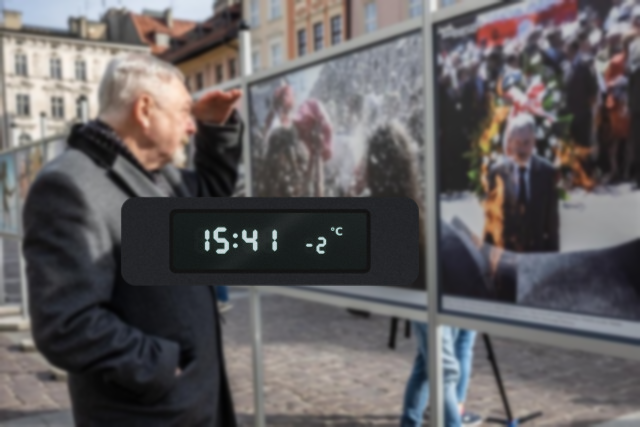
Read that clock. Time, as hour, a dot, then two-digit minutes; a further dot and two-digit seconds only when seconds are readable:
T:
15.41
